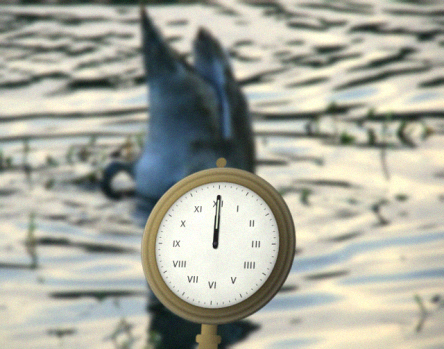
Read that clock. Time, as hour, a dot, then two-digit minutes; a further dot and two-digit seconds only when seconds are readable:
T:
12.00
